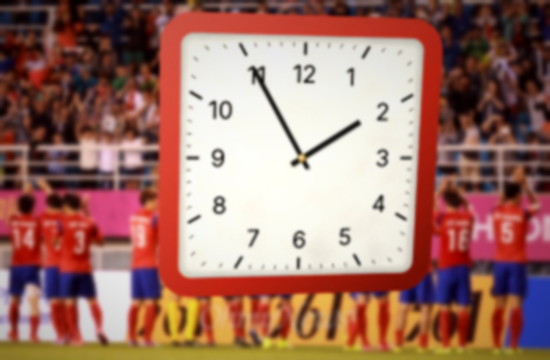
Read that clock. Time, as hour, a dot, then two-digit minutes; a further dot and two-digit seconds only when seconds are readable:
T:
1.55
